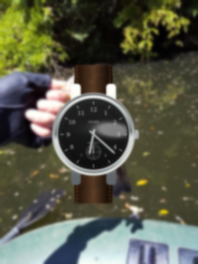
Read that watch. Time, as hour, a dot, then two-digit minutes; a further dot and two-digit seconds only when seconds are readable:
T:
6.22
